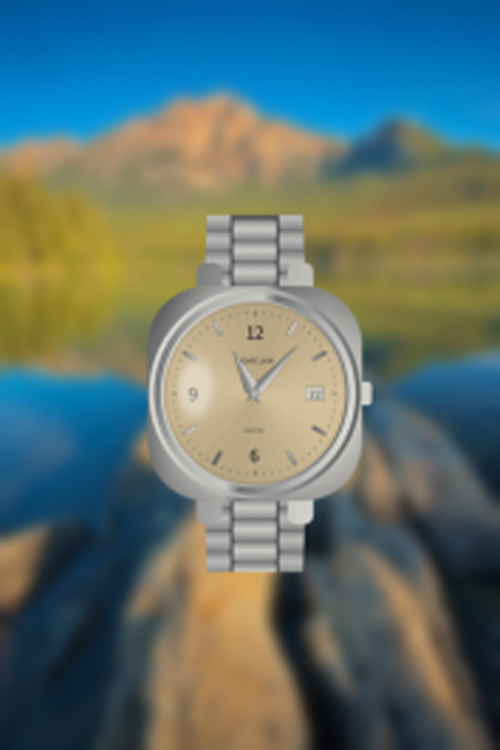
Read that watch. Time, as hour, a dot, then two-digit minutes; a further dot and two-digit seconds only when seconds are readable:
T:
11.07
